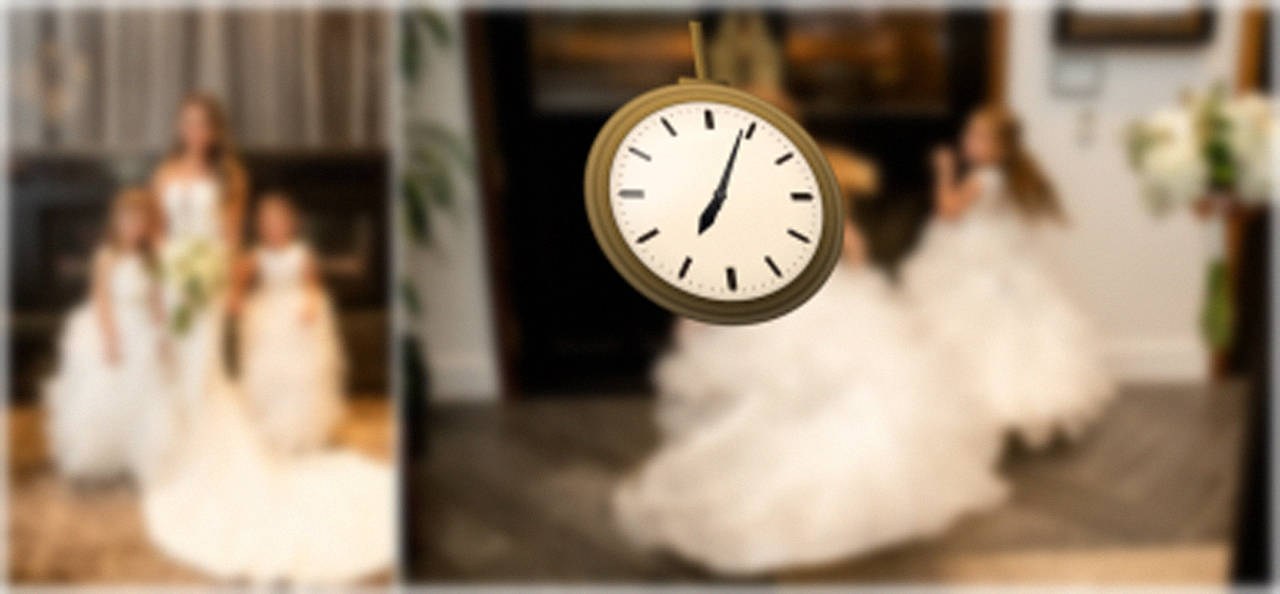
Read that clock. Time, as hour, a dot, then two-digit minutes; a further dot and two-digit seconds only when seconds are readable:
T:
7.04
